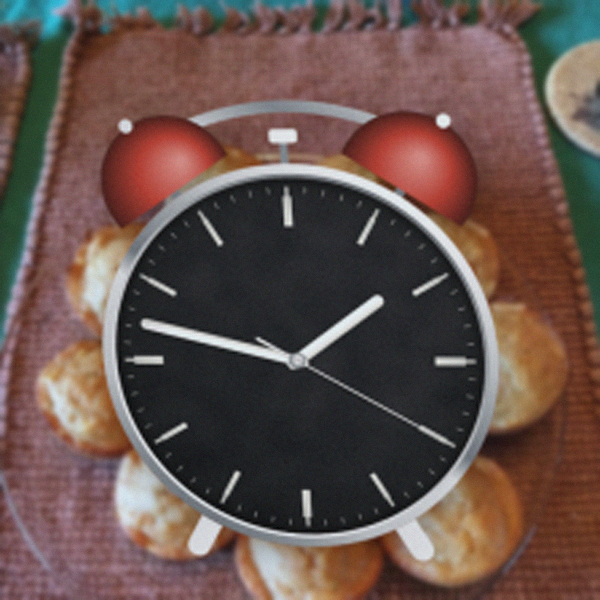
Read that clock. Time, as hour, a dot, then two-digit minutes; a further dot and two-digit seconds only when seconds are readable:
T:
1.47.20
